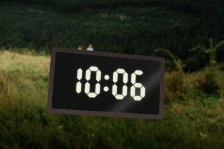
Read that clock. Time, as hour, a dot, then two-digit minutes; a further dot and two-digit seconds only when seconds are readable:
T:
10.06
